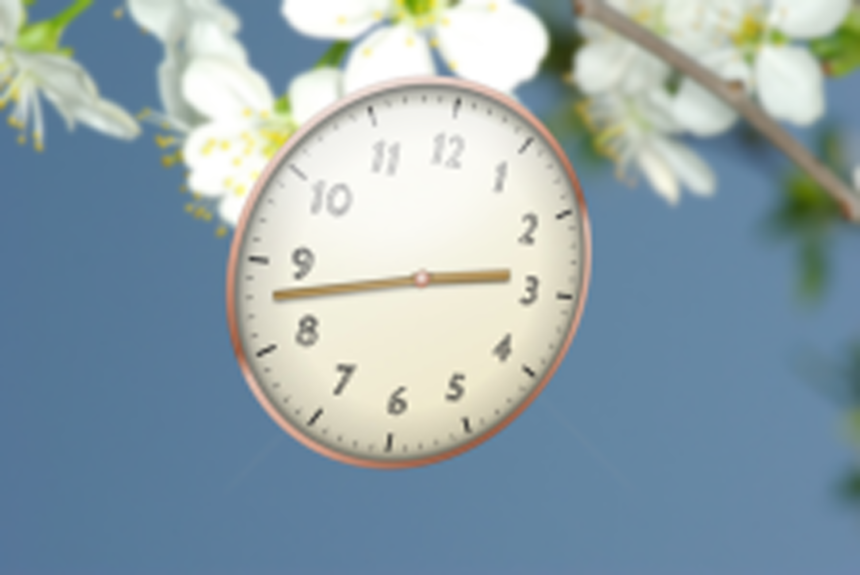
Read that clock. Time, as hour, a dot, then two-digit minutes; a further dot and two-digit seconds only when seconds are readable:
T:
2.43
